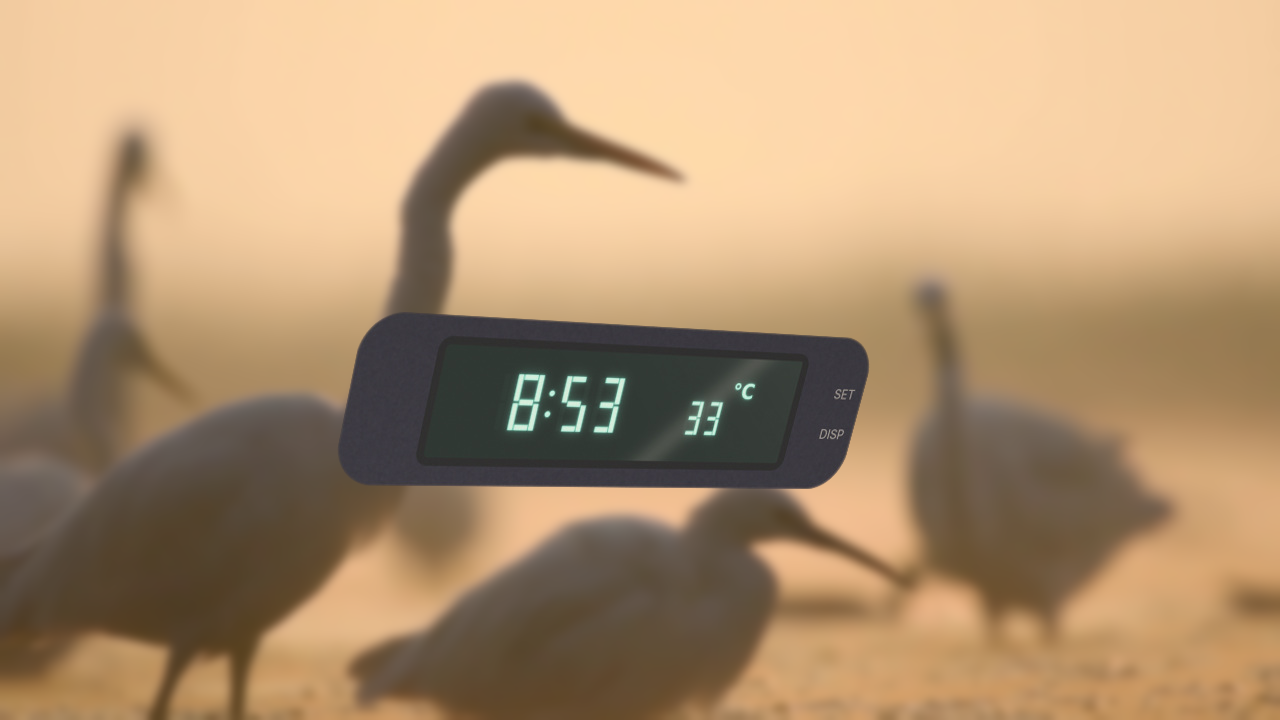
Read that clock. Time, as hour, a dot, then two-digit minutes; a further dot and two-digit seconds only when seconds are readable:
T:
8.53
